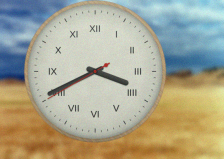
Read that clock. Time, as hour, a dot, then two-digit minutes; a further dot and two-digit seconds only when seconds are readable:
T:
3.40.40
